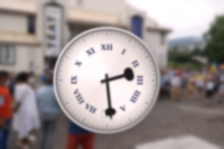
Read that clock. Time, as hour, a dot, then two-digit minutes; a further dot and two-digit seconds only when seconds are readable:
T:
2.29
